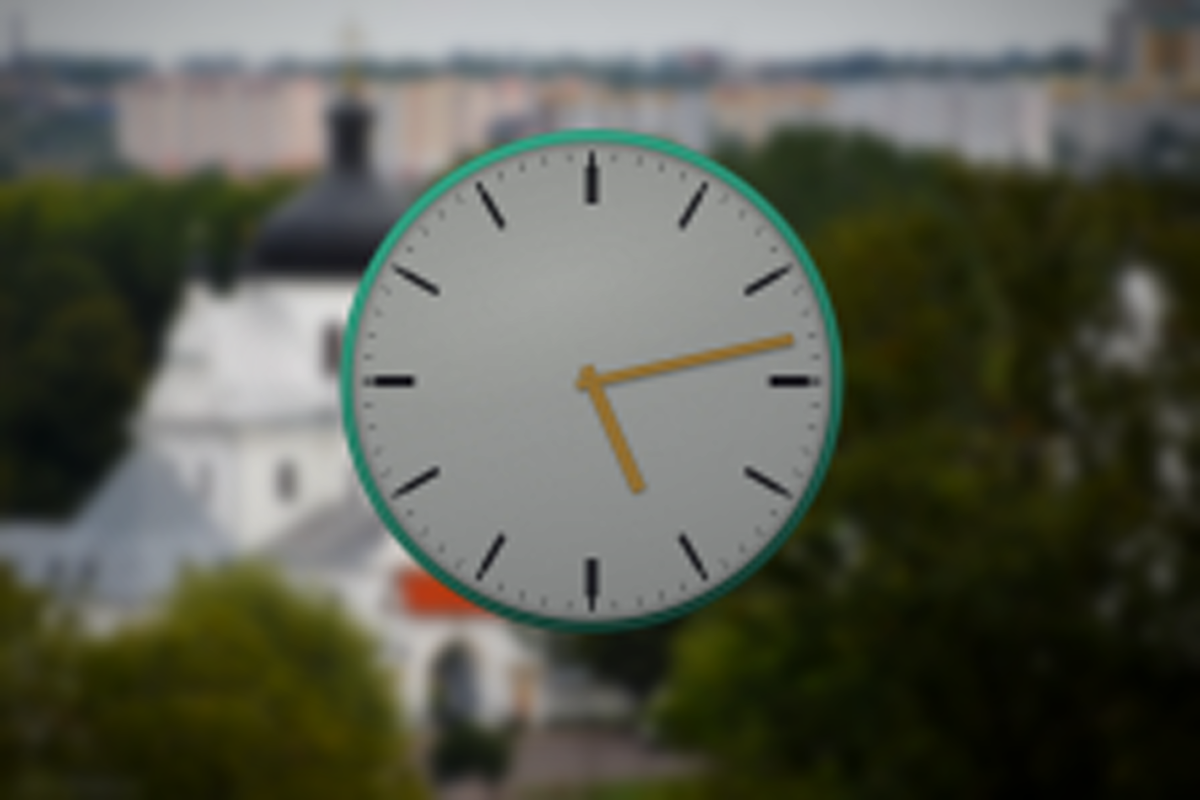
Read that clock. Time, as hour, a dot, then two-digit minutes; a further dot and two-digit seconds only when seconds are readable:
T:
5.13
